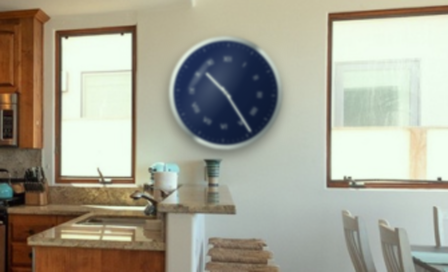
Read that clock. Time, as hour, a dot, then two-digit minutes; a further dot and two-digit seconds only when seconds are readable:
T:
10.24
